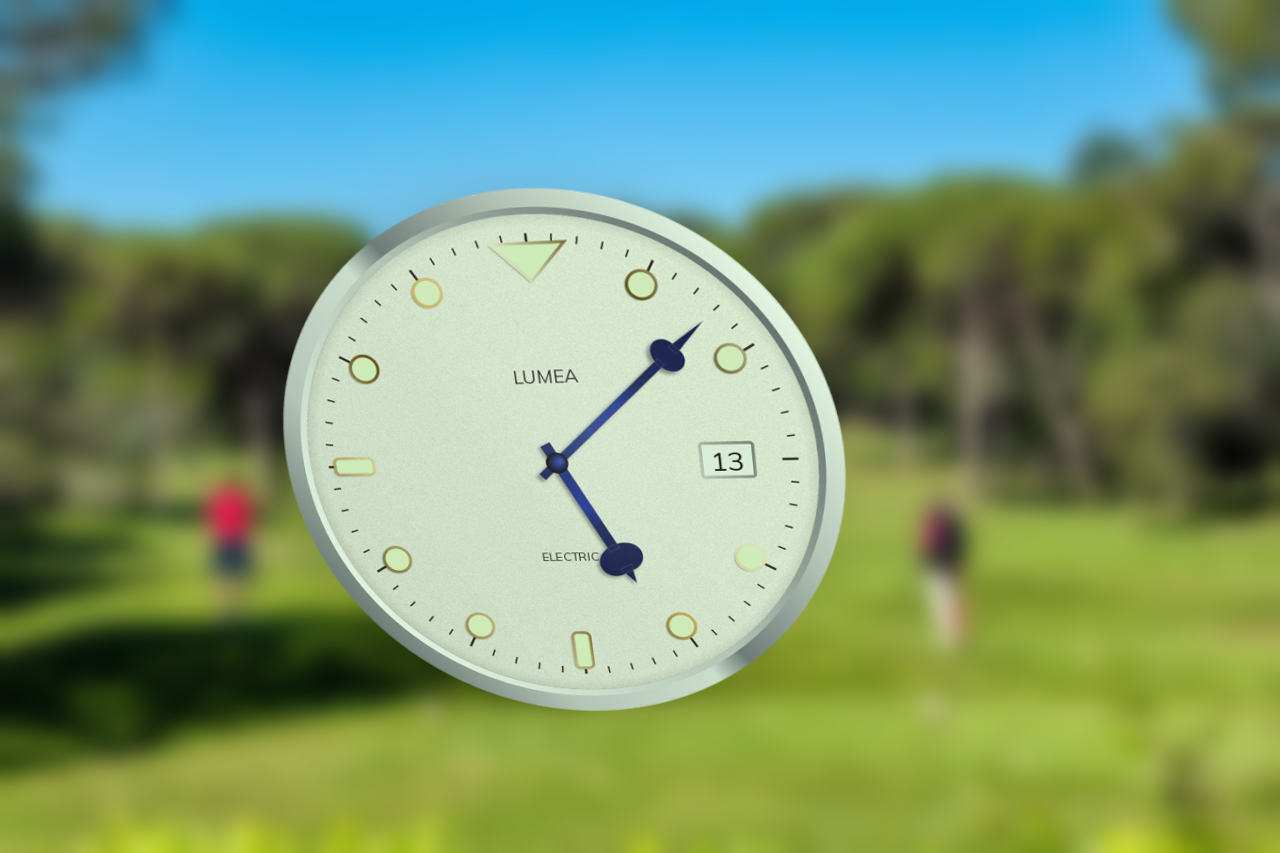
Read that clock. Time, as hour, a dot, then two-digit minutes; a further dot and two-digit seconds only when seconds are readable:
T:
5.08
